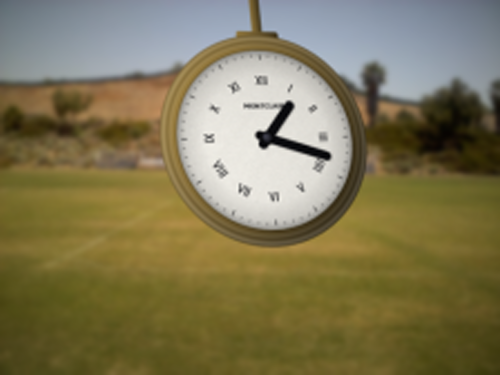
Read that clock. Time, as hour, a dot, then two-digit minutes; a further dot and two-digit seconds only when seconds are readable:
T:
1.18
